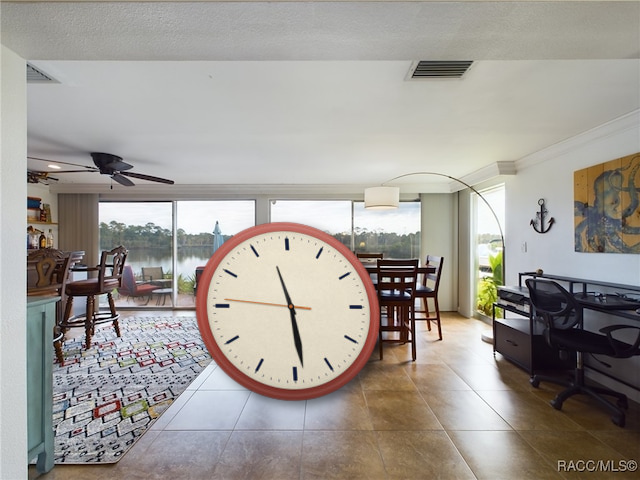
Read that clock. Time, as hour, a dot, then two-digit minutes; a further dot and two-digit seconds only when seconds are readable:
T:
11.28.46
